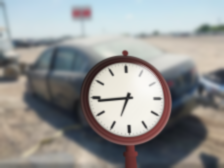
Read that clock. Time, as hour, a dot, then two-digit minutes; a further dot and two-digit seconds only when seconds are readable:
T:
6.44
